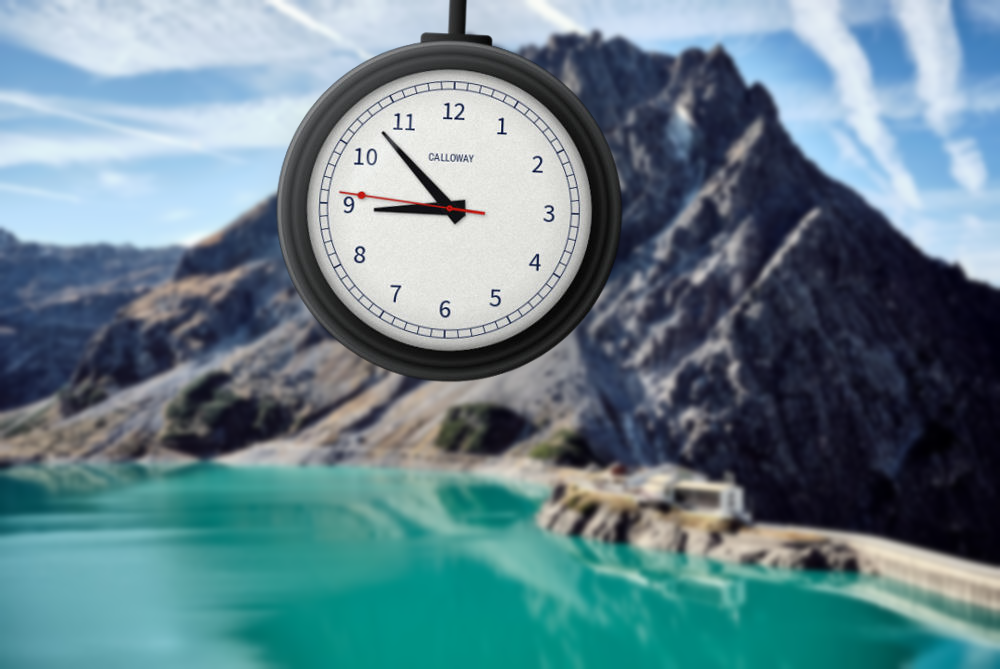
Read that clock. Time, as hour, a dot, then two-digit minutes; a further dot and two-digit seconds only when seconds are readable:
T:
8.52.46
